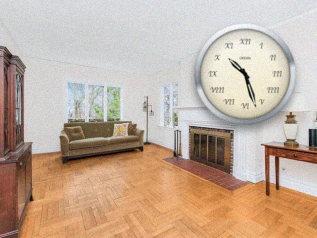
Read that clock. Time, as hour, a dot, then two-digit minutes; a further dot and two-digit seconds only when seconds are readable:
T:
10.27
